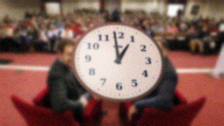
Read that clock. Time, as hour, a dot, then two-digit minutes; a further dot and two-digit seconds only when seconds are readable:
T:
12.59
